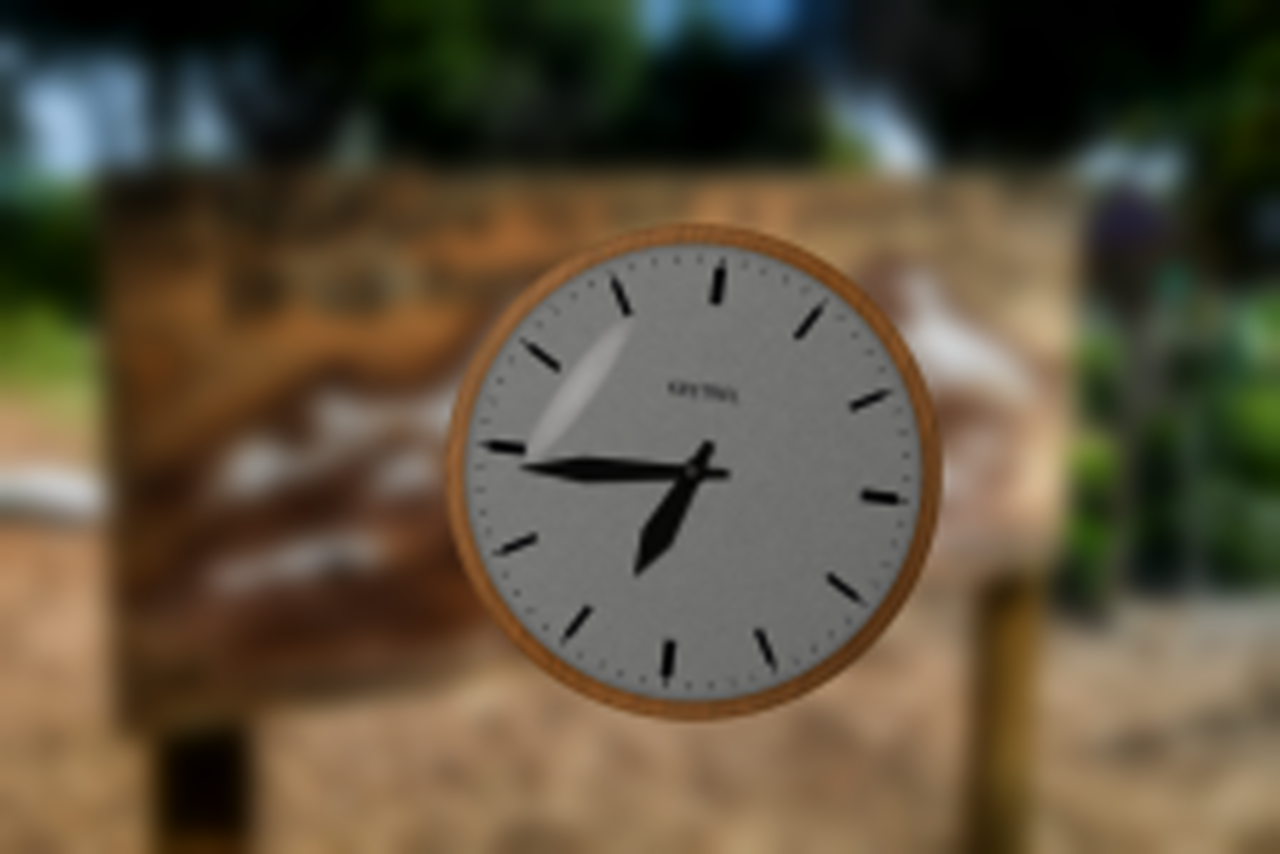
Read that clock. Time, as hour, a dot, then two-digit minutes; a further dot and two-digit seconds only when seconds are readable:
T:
6.44
